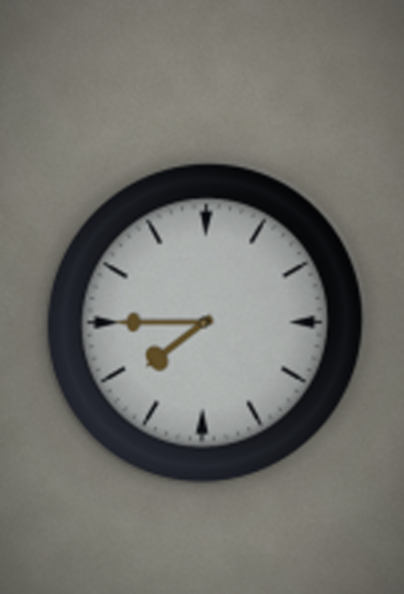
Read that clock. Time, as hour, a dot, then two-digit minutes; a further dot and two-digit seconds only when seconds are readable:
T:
7.45
